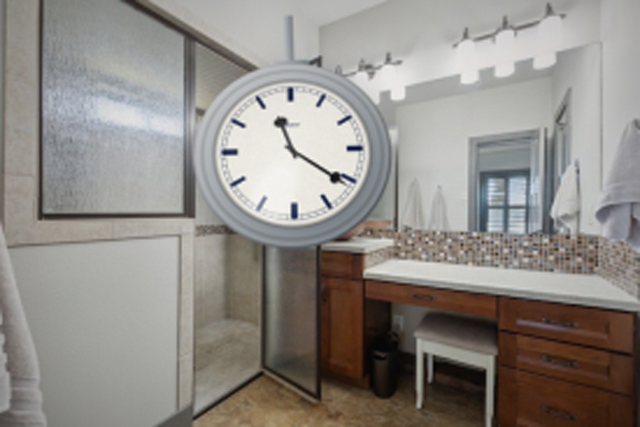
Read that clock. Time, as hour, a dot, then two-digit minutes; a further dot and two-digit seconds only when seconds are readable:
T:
11.21
